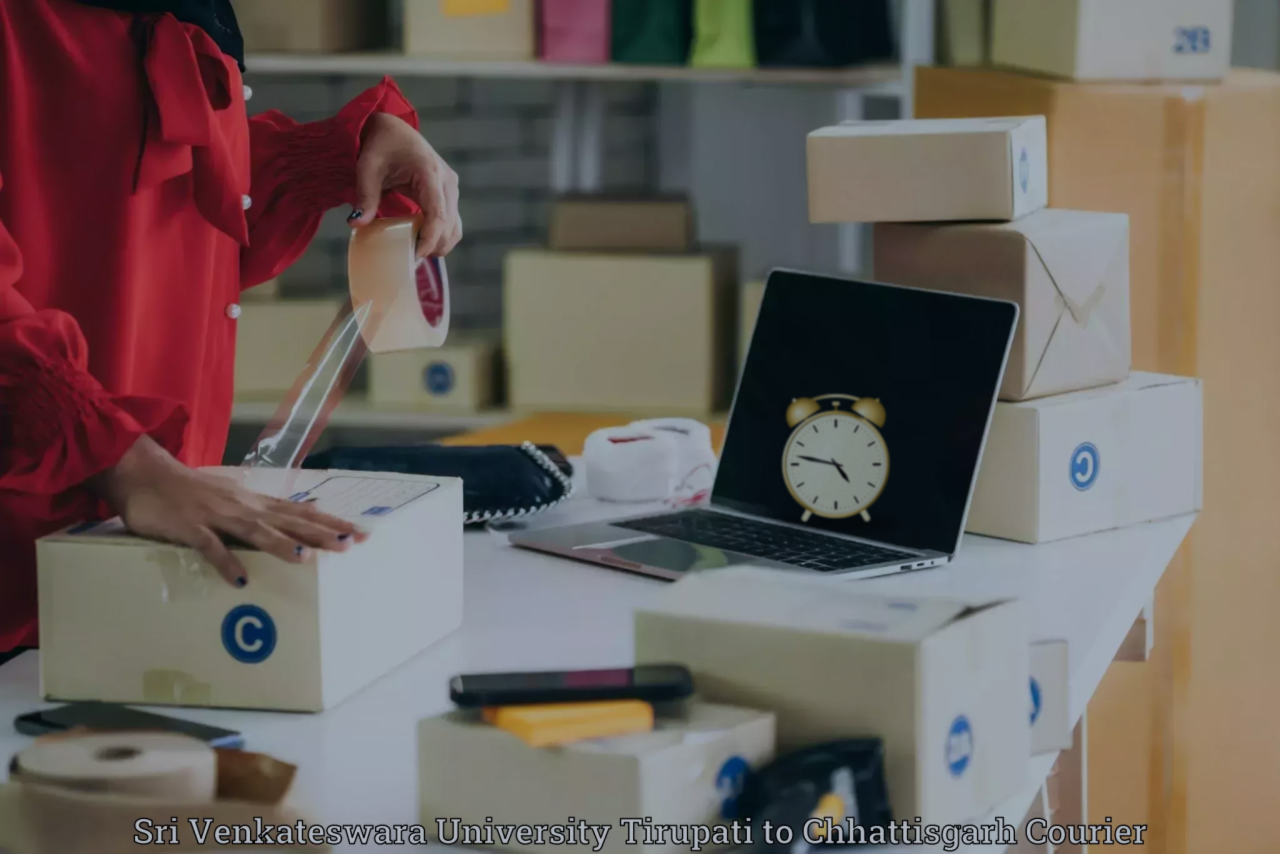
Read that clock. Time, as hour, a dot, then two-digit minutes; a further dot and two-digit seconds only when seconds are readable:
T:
4.47
